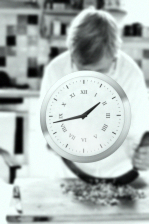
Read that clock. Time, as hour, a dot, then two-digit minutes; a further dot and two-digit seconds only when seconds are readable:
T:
1.43
